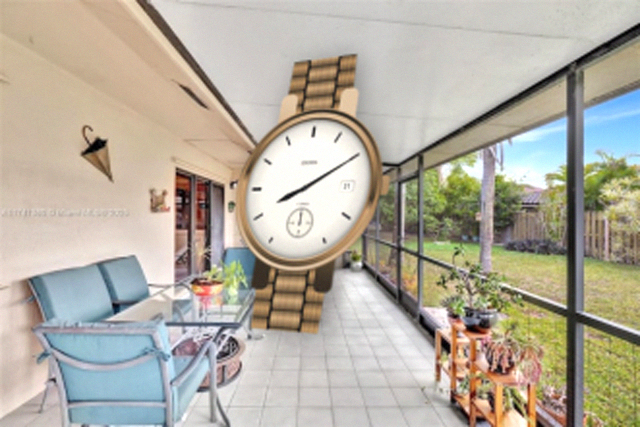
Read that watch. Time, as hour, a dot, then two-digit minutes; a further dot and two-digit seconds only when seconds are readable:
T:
8.10
